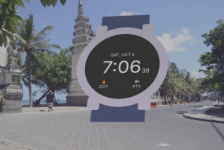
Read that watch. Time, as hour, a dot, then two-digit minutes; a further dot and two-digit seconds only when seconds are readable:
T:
7.06
